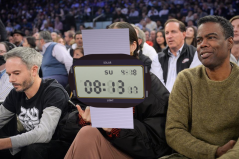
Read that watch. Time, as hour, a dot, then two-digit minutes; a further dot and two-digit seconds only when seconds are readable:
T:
8.13.17
